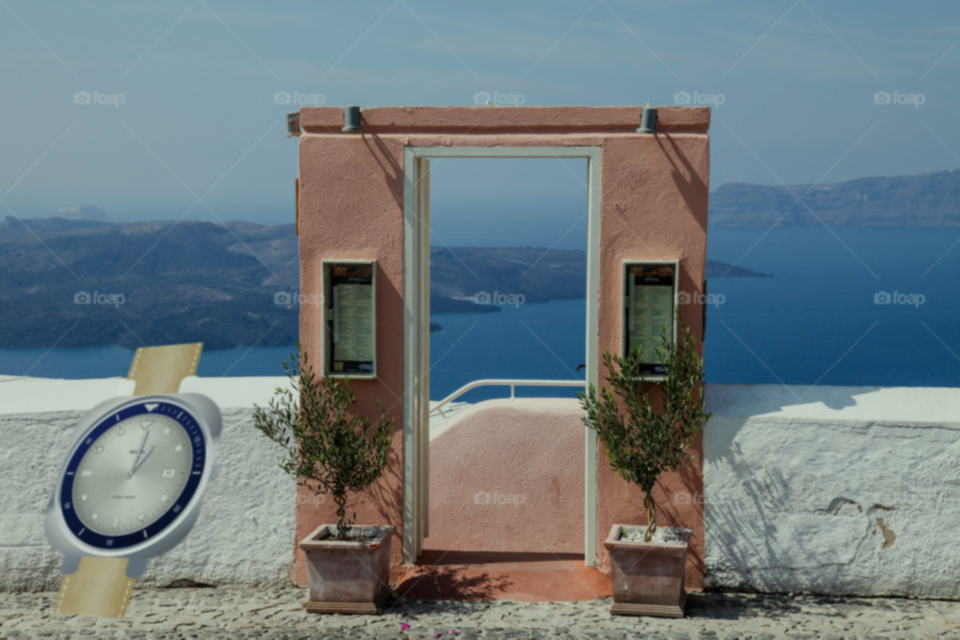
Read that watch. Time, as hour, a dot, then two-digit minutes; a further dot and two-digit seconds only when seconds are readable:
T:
1.01
